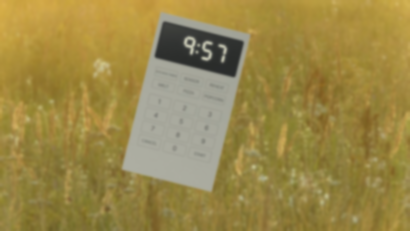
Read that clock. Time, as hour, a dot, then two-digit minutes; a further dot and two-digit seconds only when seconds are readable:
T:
9.57
